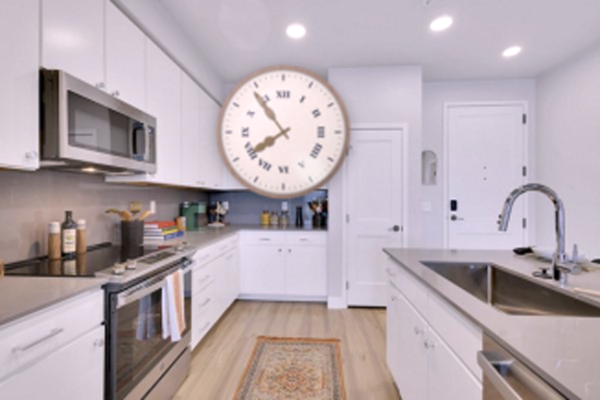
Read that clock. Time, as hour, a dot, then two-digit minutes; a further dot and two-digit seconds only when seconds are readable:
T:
7.54
